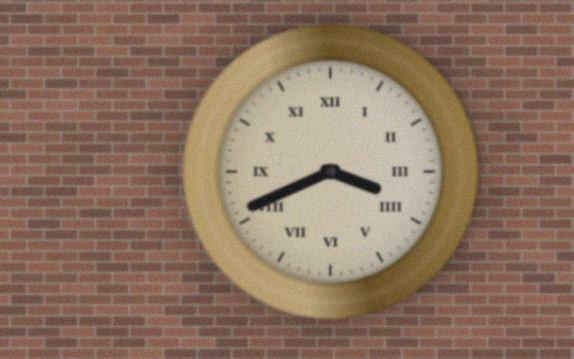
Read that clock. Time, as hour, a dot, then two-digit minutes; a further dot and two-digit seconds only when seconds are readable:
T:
3.41
